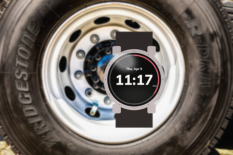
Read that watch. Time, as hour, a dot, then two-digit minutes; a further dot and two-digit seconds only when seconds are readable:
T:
11.17
